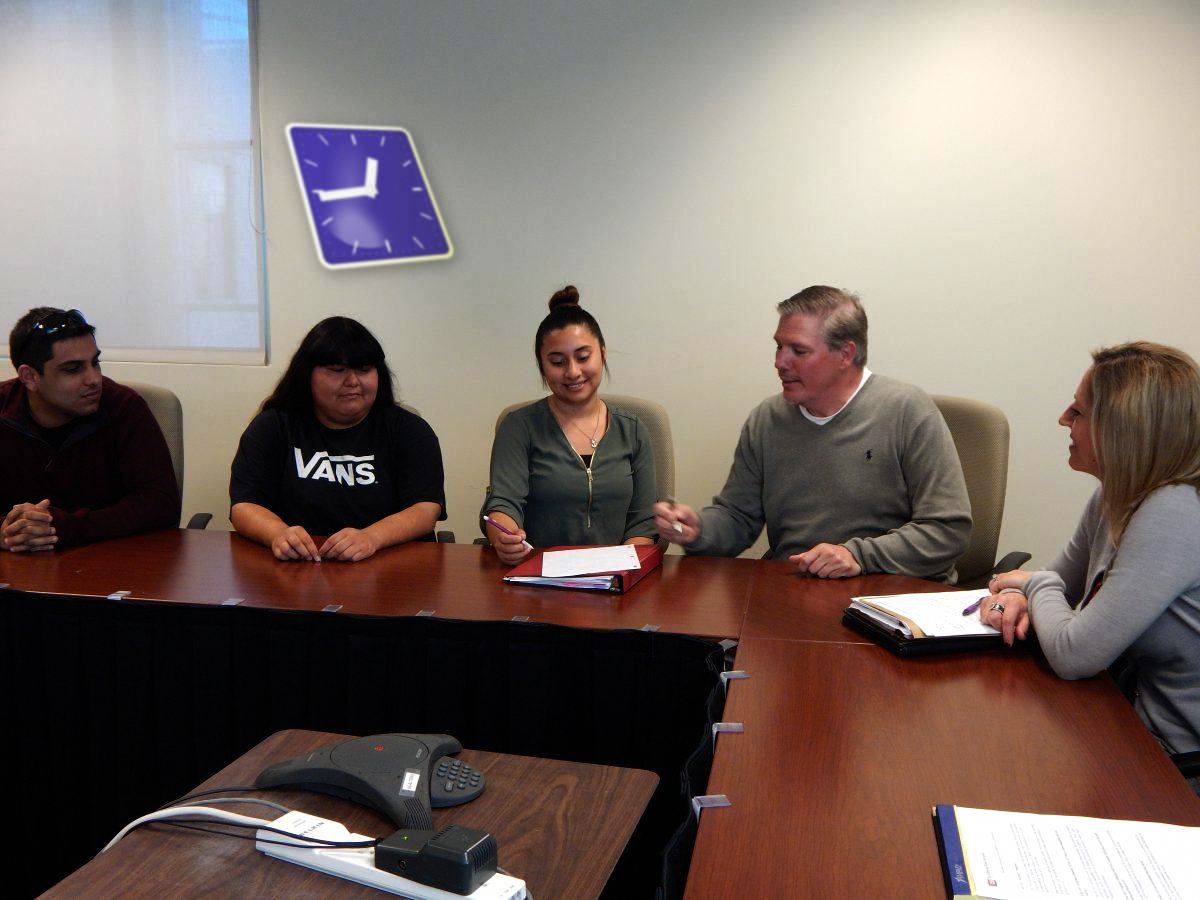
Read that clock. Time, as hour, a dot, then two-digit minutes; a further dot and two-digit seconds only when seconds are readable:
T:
12.44
